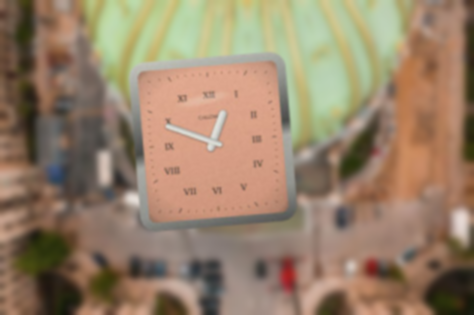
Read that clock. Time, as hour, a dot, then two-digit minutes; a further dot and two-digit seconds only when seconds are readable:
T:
12.49
